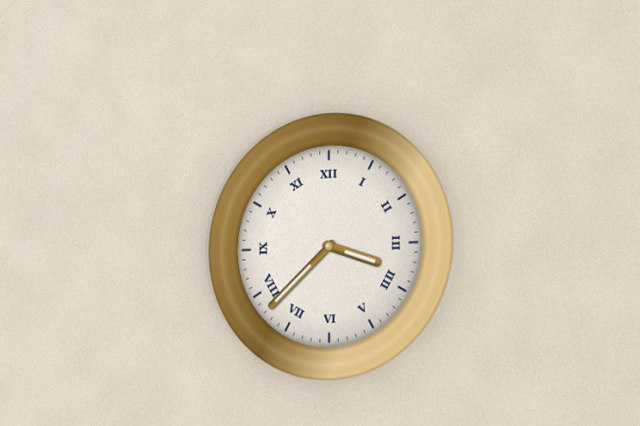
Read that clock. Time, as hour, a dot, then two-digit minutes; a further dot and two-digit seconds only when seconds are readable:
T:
3.38
